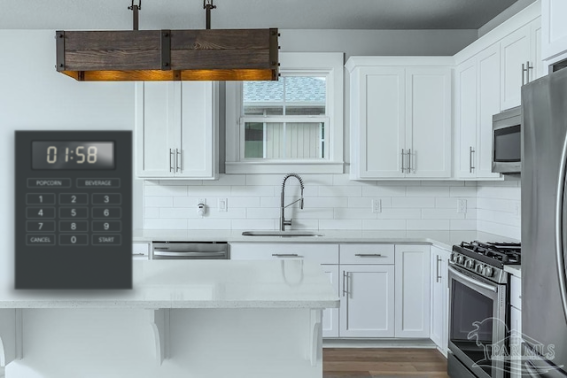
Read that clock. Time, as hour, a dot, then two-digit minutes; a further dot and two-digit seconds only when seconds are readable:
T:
1.58
